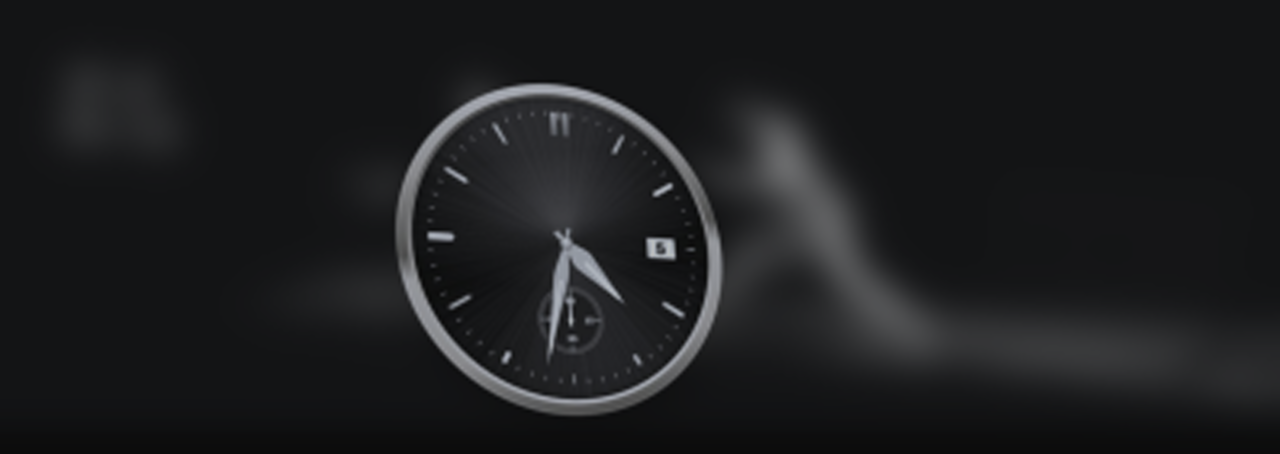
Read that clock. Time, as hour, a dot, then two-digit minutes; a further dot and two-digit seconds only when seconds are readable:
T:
4.32
